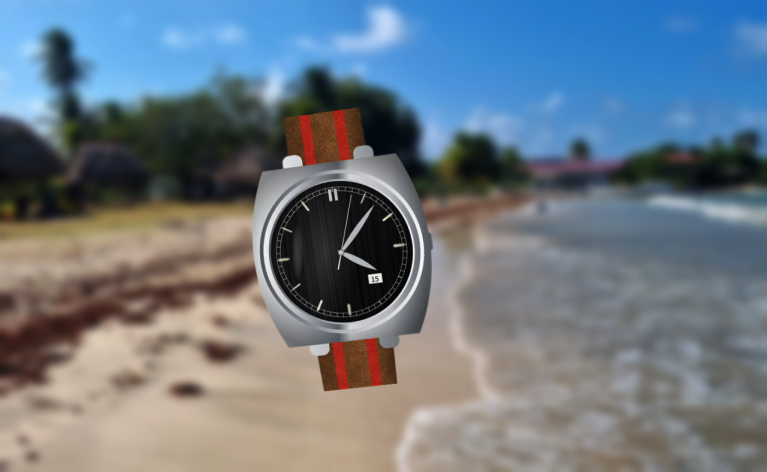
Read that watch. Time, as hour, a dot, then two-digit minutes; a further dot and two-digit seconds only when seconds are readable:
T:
4.07.03
